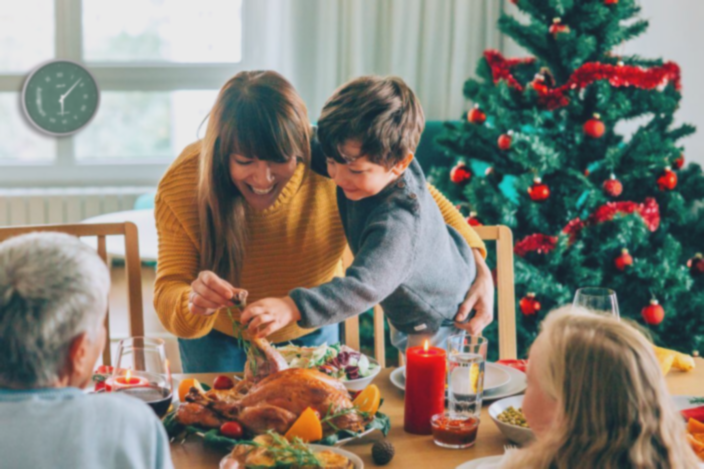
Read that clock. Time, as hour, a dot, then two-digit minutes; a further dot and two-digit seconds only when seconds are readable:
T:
6.08
